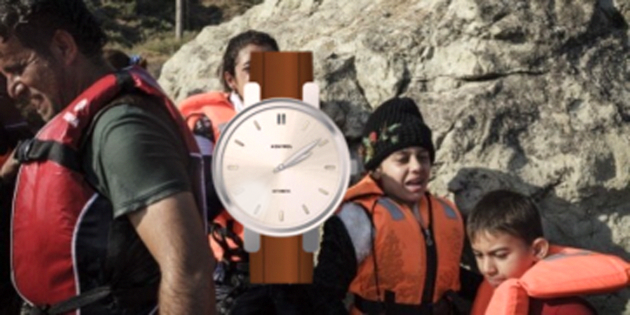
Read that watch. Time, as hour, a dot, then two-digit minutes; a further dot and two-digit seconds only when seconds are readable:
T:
2.09
